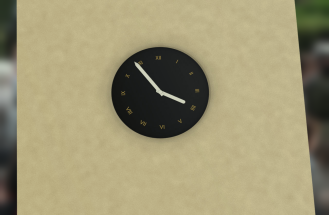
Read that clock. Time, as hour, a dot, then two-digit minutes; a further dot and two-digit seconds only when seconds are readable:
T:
3.54
